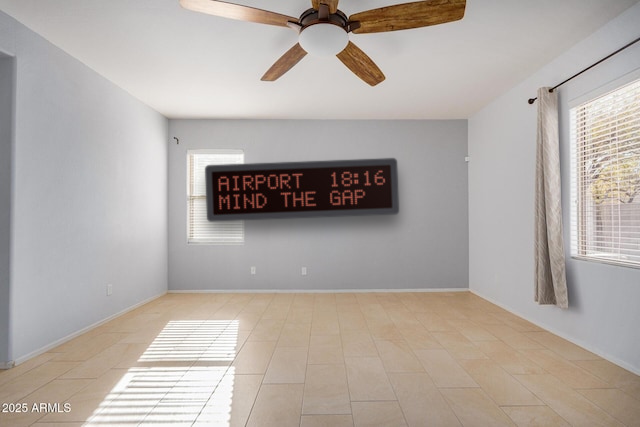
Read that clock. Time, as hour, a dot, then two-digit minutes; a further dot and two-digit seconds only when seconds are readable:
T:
18.16
